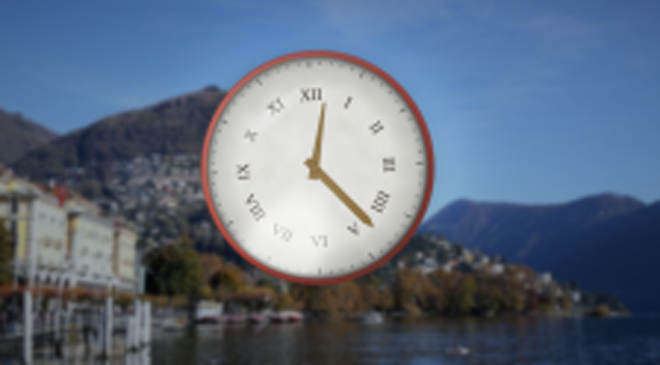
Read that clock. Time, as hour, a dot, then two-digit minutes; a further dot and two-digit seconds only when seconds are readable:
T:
12.23
